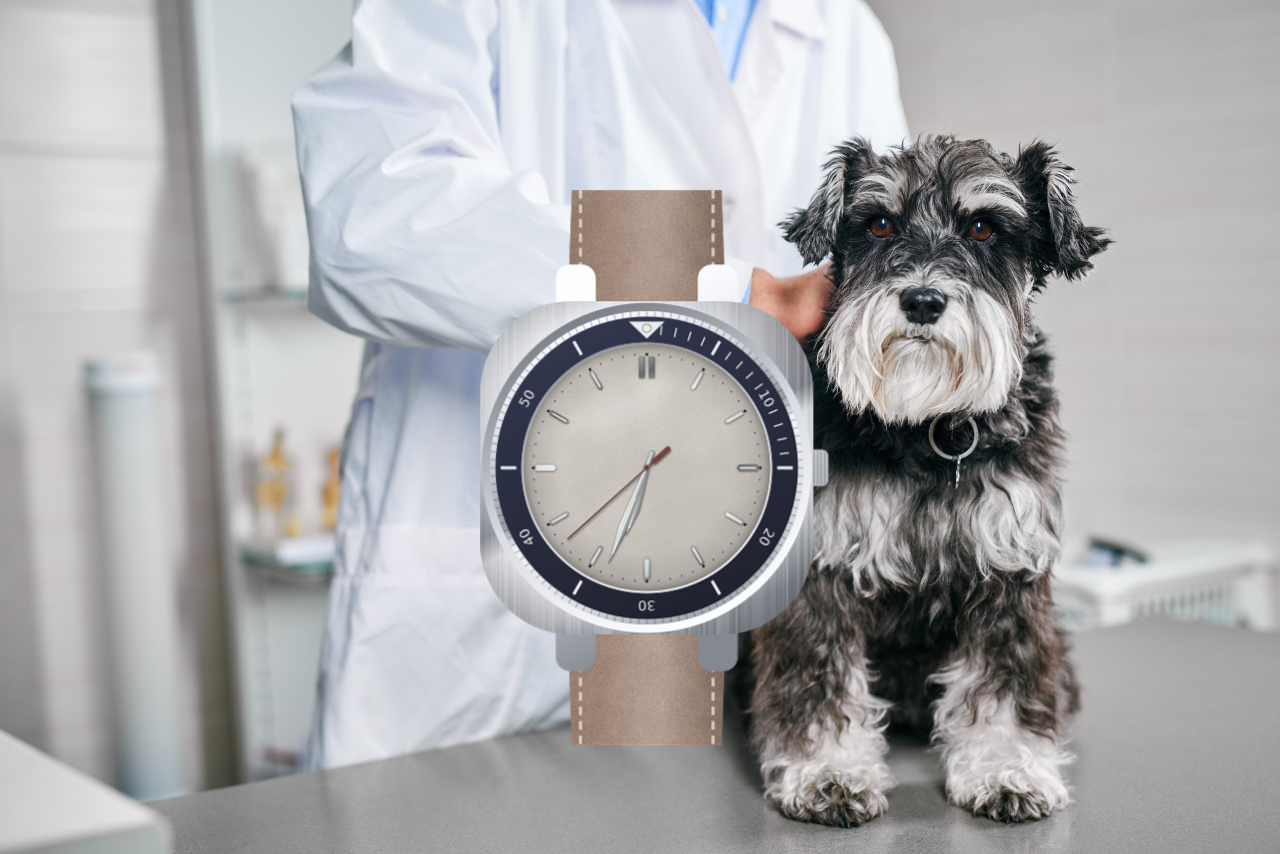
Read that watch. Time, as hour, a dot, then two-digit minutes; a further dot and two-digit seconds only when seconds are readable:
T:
6.33.38
